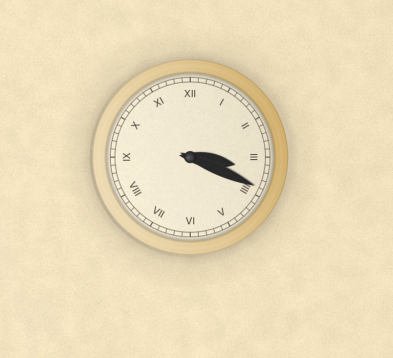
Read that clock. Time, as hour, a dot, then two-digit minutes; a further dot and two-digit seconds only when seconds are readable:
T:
3.19
